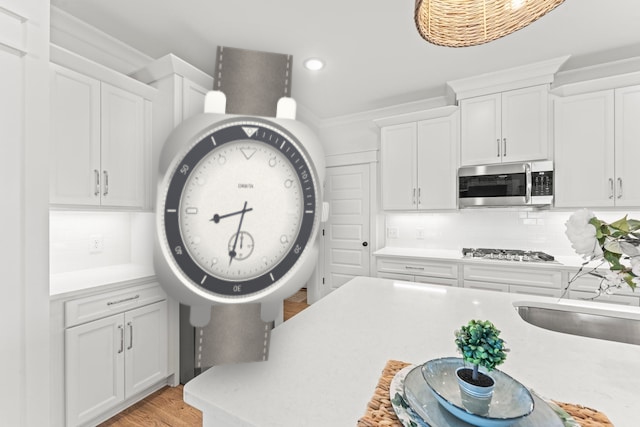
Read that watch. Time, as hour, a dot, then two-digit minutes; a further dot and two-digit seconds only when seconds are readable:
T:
8.32
